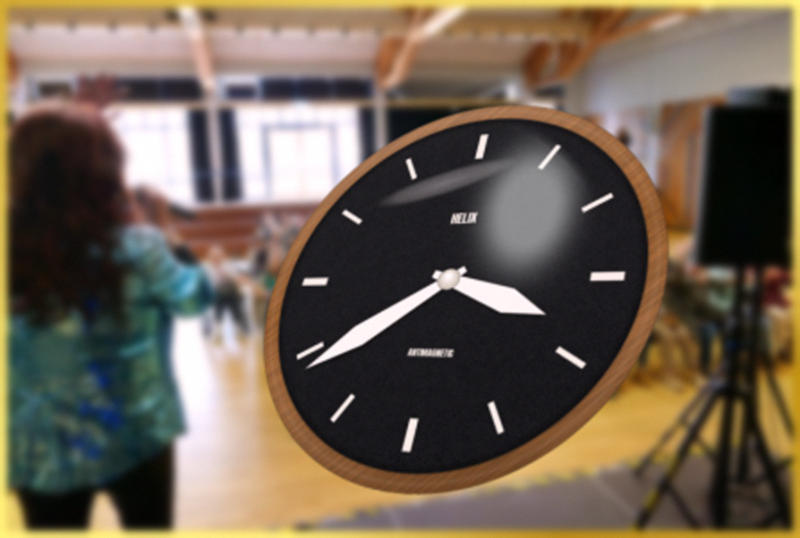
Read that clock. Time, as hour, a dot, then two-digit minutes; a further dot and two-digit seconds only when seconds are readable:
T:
3.39
